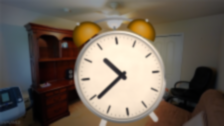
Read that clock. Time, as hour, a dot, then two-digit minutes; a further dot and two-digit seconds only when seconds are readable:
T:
10.39
